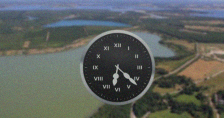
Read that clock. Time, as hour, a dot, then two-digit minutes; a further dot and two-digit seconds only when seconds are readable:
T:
6.22
